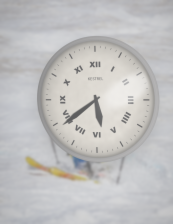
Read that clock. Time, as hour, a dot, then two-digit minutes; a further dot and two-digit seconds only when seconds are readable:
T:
5.39
